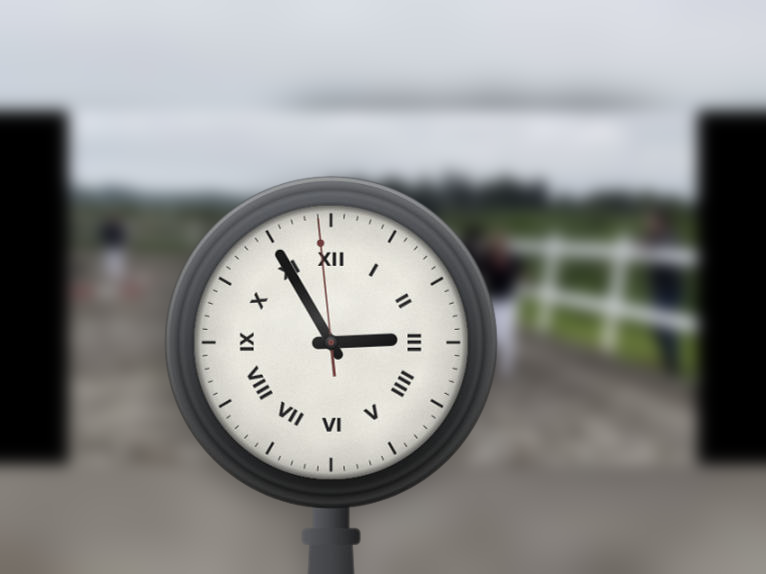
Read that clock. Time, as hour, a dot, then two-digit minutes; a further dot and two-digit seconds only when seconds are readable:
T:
2.54.59
